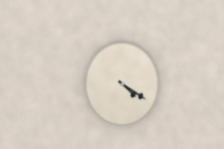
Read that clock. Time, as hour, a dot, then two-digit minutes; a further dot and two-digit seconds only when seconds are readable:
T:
4.20
